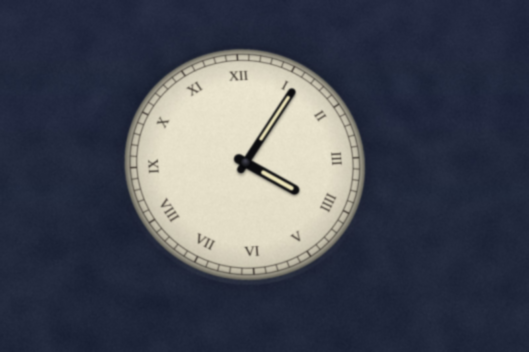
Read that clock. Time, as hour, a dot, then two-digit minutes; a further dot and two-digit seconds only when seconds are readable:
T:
4.06
